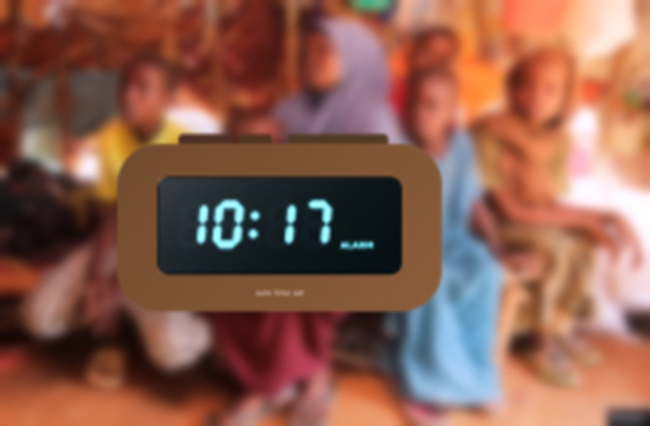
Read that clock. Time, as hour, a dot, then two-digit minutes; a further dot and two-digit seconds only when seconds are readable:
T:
10.17
